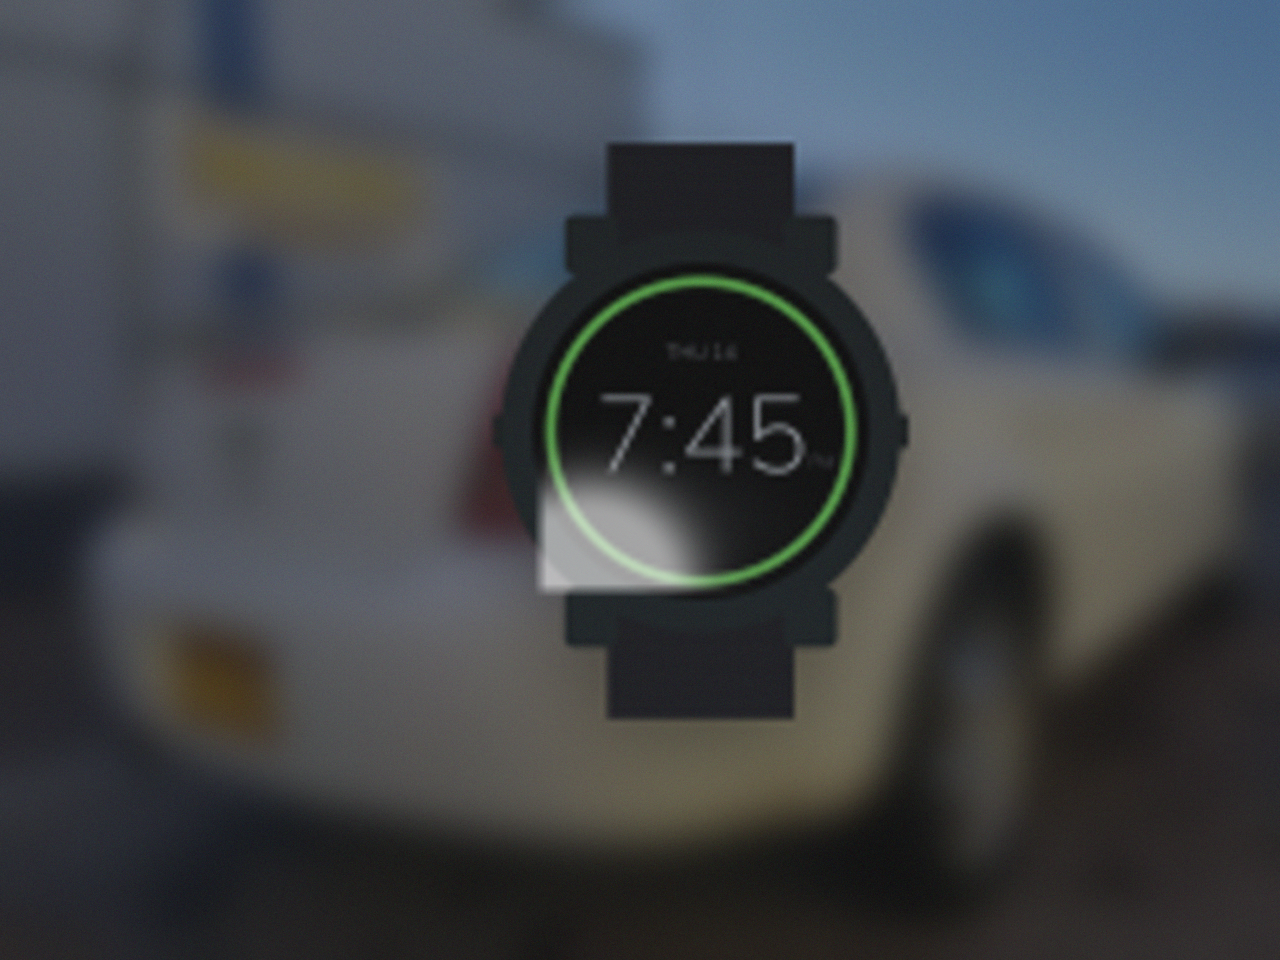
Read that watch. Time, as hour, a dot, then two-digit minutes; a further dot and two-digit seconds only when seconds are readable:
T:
7.45
